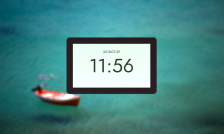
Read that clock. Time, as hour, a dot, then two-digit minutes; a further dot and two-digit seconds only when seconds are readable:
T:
11.56
